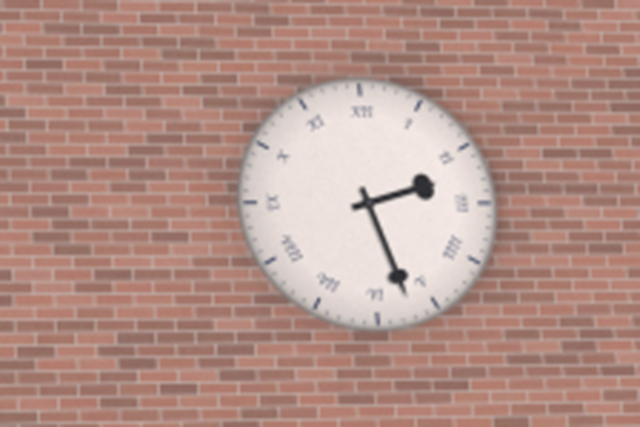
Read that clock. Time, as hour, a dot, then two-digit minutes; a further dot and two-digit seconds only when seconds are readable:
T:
2.27
